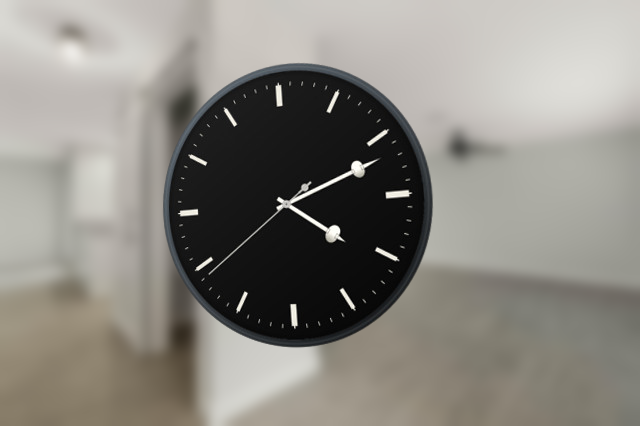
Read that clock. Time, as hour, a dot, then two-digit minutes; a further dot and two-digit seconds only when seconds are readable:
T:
4.11.39
